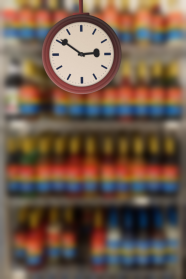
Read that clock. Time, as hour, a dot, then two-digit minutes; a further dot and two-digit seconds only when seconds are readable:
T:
2.51
